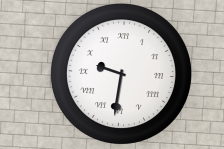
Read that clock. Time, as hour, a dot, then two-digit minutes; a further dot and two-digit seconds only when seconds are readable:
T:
9.31
